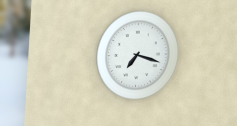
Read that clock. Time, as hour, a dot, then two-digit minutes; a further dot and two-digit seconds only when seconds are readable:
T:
7.18
